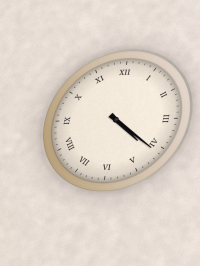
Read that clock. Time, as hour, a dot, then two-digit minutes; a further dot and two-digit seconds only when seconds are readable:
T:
4.21
